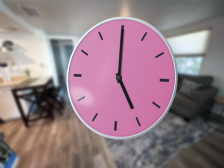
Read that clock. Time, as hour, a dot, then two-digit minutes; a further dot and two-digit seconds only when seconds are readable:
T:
5.00
